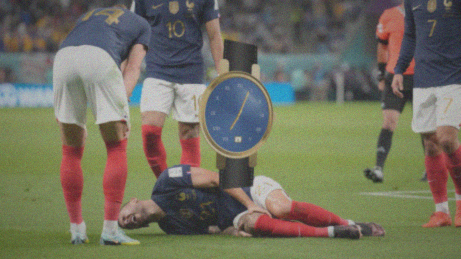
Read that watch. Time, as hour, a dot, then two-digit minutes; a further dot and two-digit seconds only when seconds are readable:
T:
7.04
